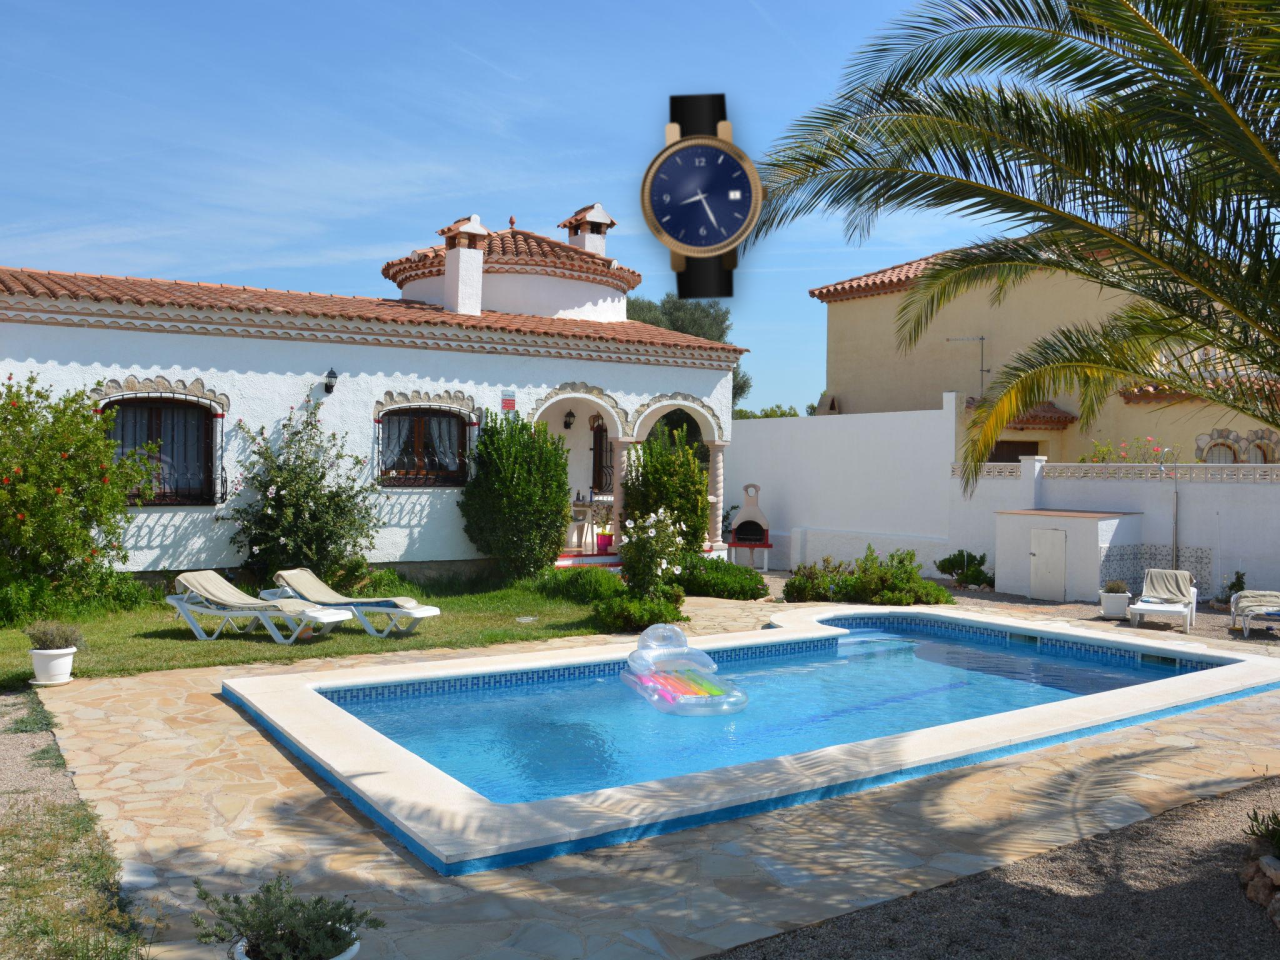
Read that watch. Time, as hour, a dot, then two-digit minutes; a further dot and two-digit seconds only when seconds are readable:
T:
8.26
